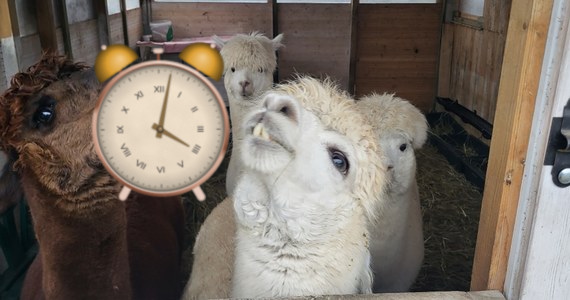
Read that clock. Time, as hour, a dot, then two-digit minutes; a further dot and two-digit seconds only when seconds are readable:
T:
4.02
